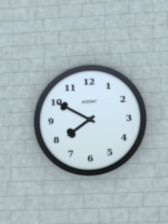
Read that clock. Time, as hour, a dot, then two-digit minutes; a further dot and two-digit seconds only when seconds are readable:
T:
7.50
